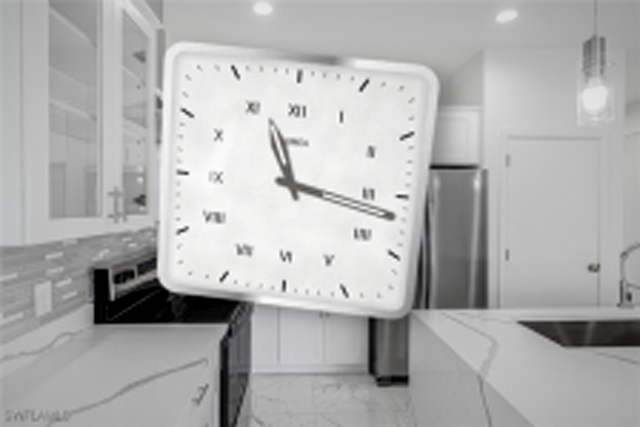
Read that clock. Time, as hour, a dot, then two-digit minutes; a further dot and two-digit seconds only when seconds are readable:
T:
11.17
